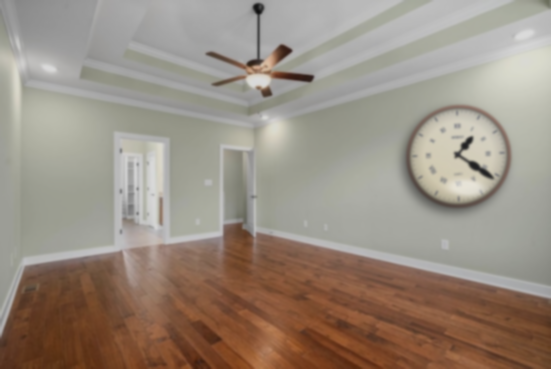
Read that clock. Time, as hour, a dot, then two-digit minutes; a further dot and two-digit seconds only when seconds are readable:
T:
1.21
